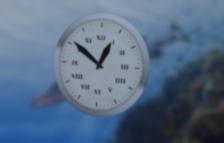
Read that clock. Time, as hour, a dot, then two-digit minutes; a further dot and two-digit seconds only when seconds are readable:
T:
12.51
